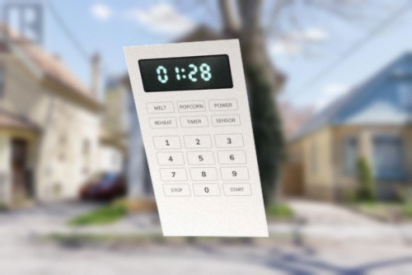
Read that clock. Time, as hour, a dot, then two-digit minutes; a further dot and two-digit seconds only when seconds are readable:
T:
1.28
